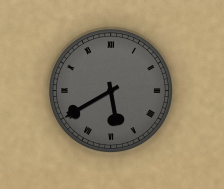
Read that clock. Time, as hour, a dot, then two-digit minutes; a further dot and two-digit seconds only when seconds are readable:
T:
5.40
